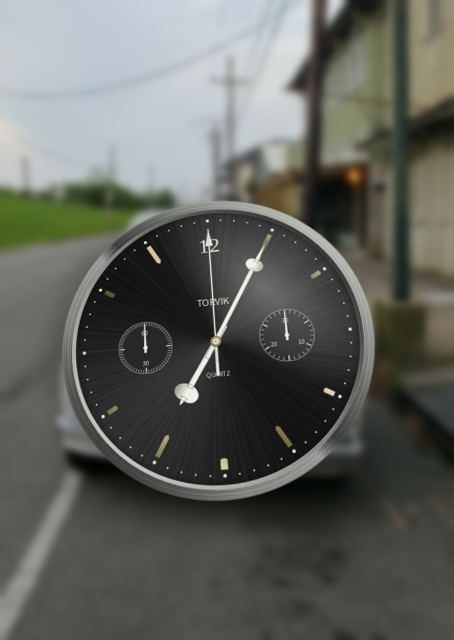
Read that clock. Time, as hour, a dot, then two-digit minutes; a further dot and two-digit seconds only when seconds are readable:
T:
7.05
